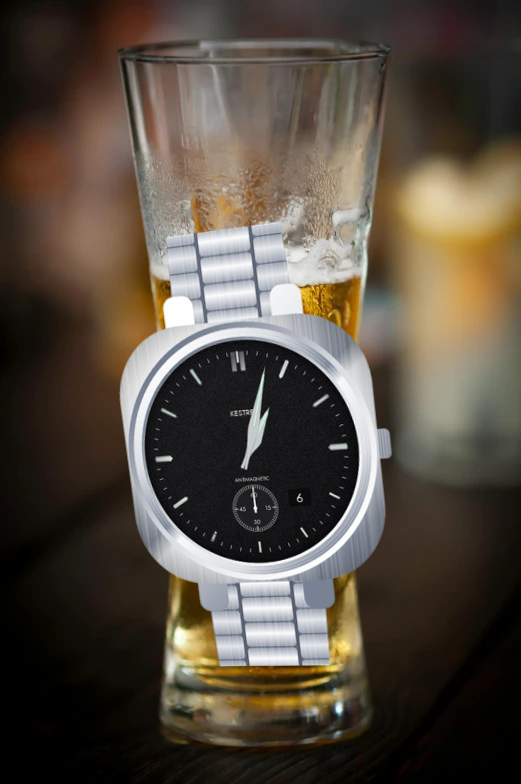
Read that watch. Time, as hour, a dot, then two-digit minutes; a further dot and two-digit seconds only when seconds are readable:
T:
1.03
